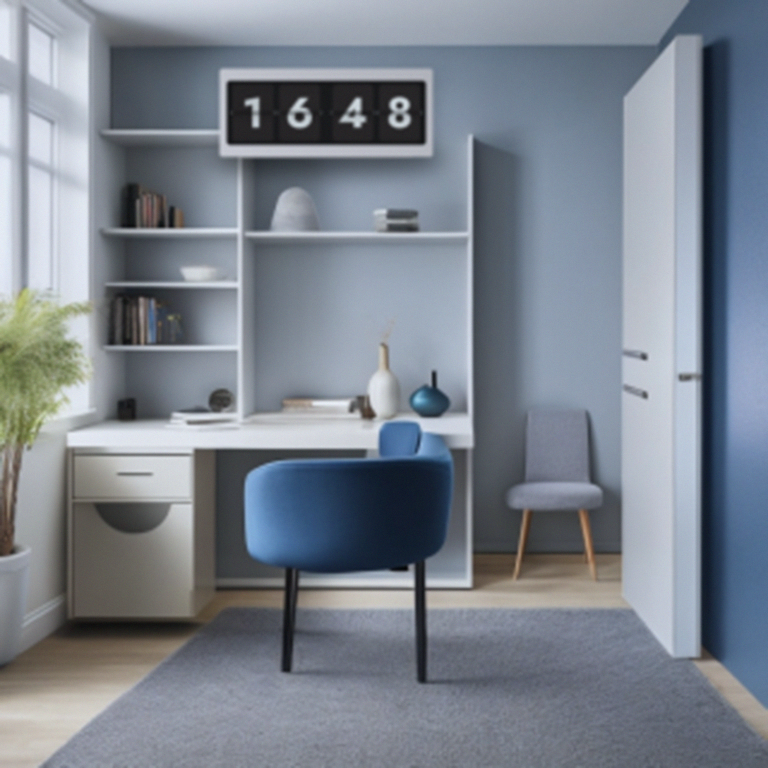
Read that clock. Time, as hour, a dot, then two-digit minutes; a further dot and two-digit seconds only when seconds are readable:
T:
16.48
